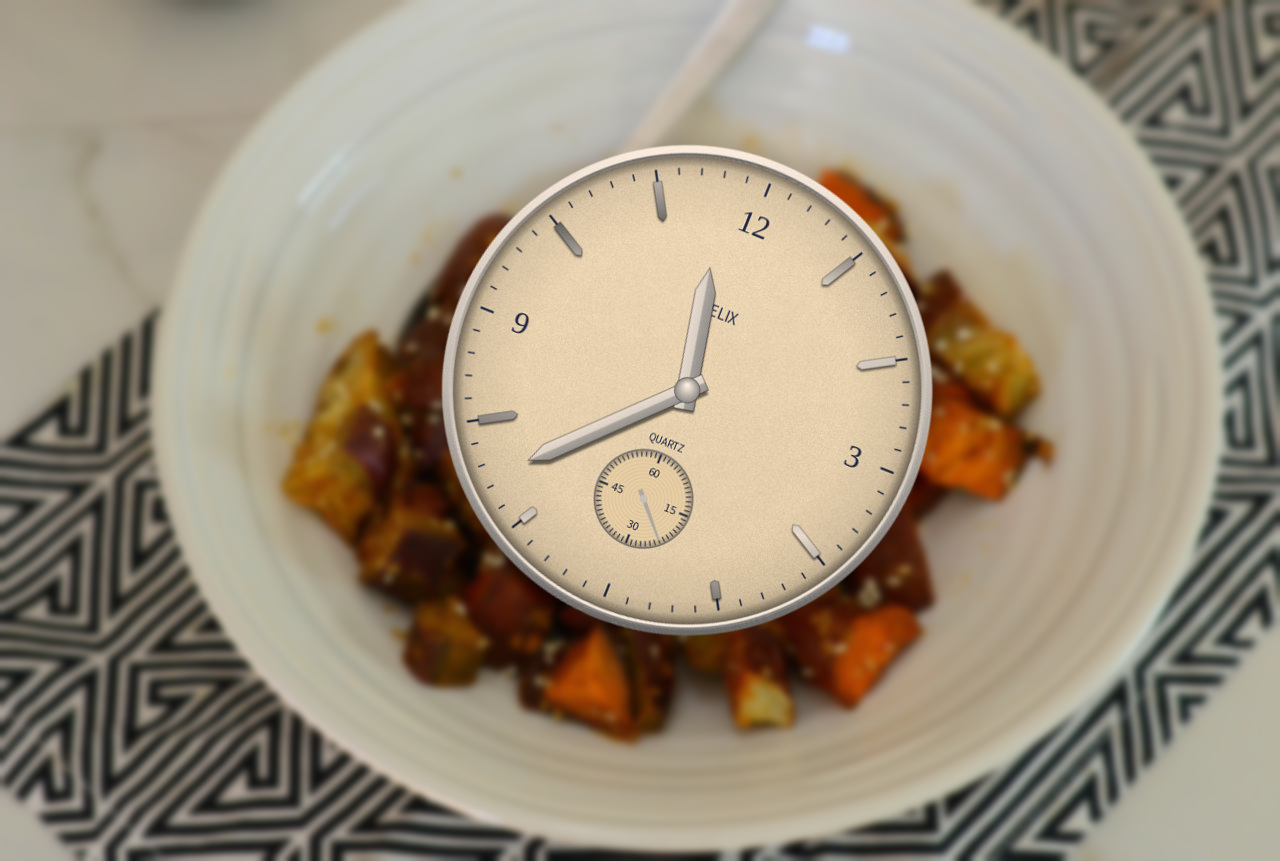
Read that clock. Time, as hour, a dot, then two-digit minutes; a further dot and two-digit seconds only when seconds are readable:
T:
11.37.23
